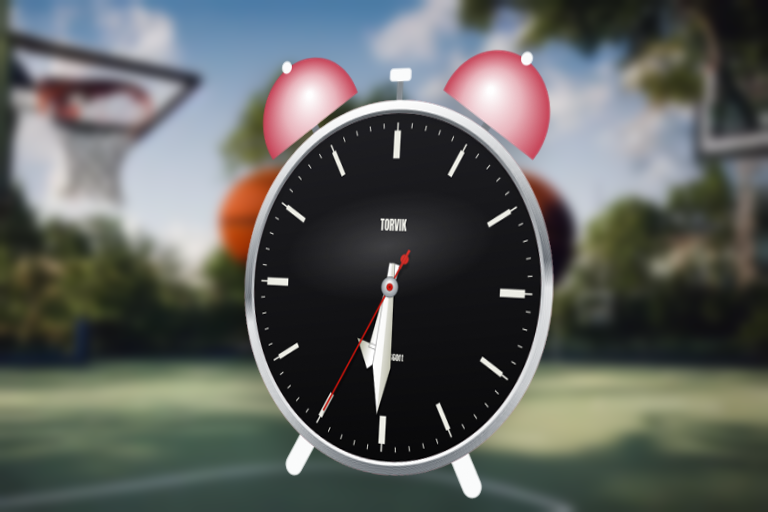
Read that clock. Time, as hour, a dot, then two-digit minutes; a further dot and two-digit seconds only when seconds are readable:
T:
6.30.35
